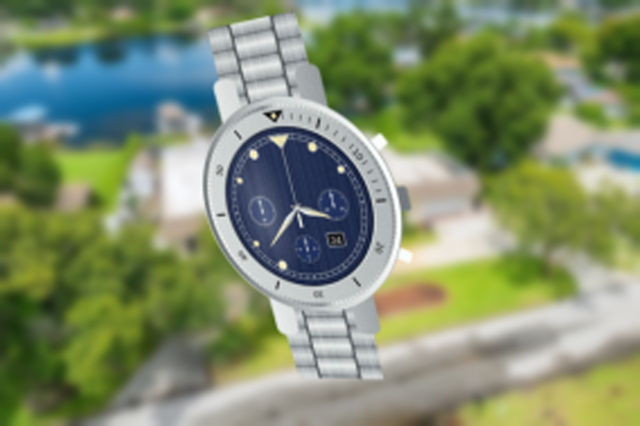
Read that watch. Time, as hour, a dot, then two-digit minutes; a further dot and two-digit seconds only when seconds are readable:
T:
3.38
